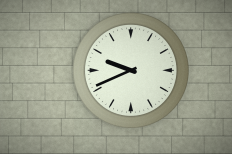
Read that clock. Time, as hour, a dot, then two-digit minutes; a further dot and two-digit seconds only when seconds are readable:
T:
9.41
